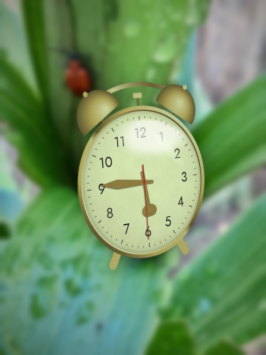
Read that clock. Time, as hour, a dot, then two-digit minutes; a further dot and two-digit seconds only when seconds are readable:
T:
5.45.30
